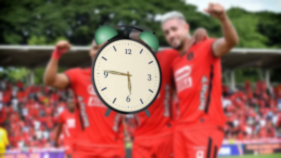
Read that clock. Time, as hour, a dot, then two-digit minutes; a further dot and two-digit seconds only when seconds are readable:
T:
5.46
